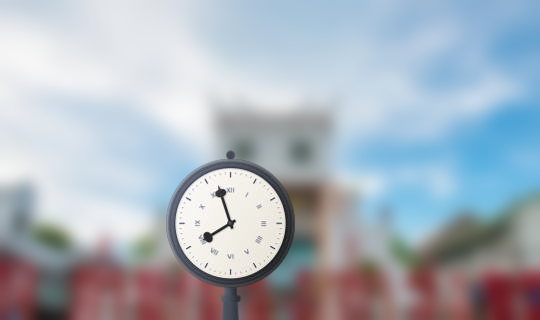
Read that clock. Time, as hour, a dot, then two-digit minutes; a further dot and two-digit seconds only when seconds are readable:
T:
7.57
